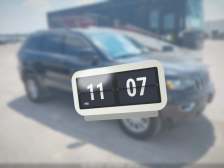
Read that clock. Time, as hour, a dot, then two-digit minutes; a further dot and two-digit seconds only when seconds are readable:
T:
11.07
